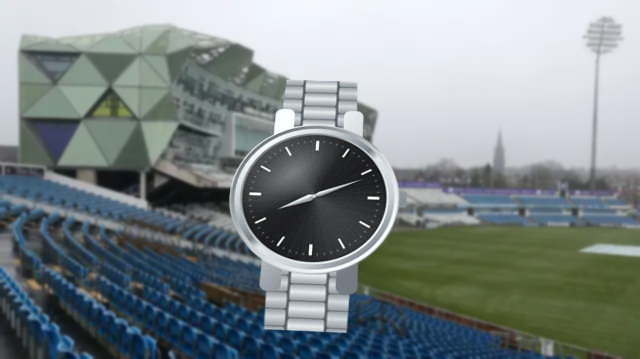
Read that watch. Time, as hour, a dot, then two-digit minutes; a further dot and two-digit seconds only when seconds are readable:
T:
8.11
